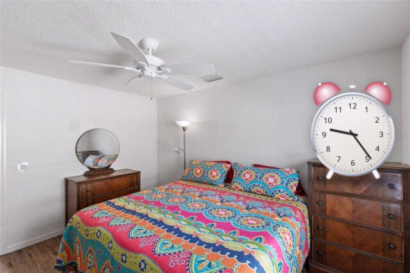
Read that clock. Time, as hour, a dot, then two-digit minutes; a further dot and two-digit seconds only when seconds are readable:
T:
9.24
